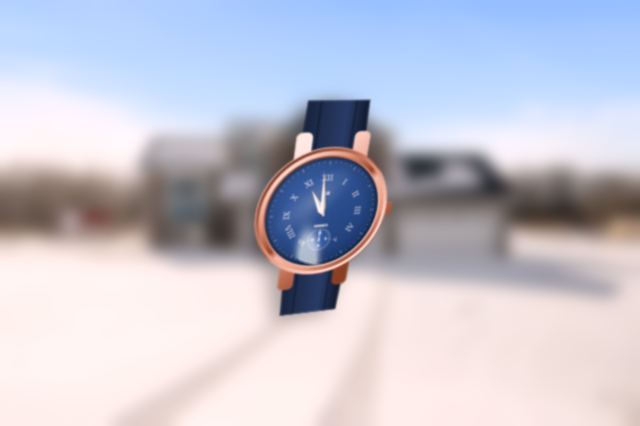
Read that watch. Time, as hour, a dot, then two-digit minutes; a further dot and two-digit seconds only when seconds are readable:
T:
10.59
